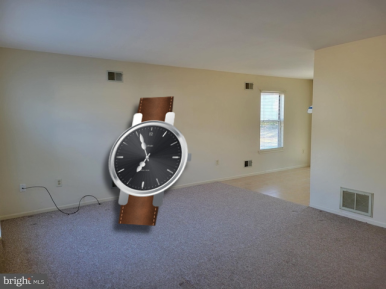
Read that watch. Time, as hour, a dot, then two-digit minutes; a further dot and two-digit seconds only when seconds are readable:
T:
6.56
